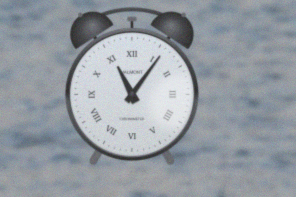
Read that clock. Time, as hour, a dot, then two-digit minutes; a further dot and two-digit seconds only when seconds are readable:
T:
11.06
